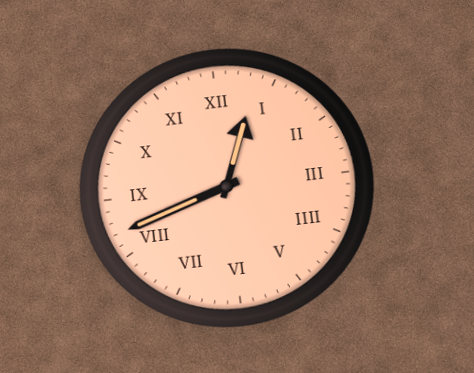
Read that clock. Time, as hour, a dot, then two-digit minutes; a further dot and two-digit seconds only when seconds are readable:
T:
12.42
